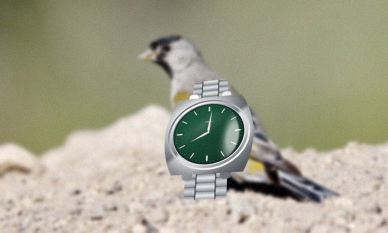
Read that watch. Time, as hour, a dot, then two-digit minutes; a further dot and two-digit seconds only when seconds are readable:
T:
8.01
